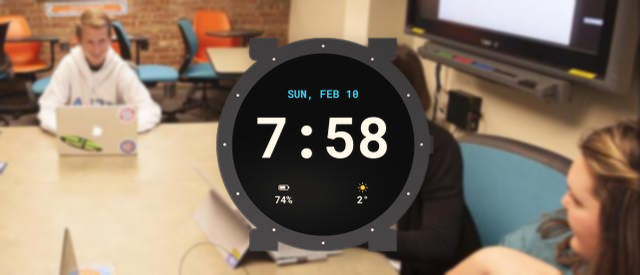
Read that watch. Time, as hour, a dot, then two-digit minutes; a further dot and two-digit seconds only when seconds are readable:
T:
7.58
